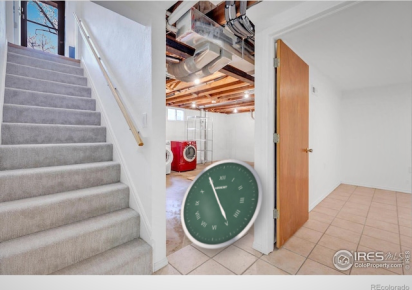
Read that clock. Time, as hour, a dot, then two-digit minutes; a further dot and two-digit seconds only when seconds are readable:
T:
4.55
